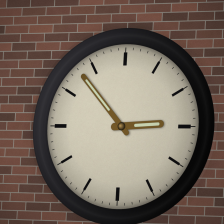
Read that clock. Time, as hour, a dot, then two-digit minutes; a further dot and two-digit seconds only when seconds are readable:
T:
2.53
